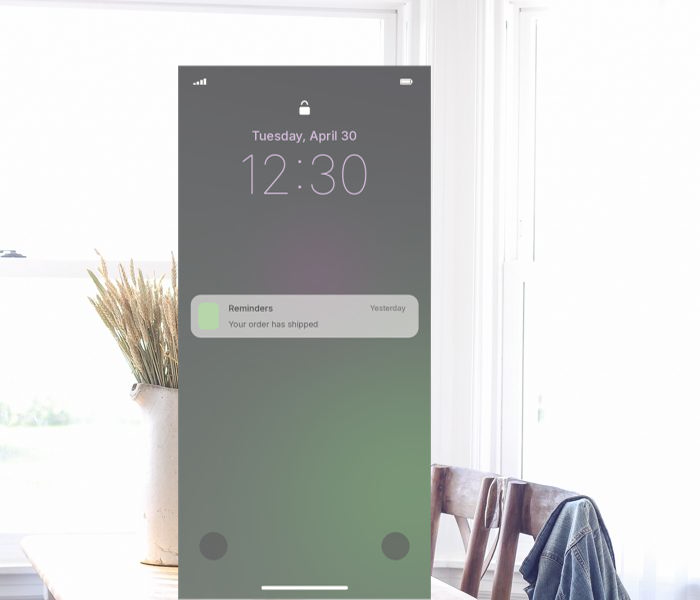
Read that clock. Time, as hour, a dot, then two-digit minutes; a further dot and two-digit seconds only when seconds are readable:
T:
12.30
